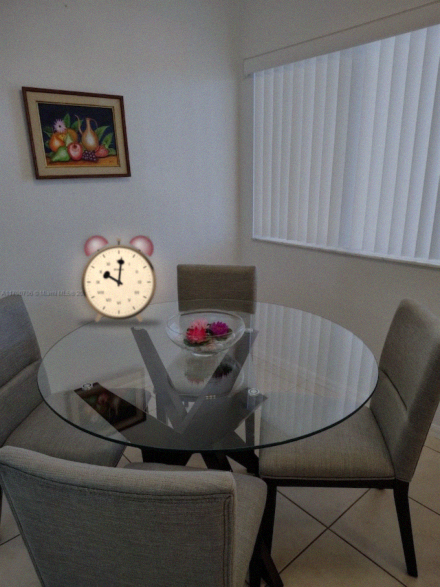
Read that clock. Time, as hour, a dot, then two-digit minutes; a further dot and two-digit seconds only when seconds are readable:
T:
10.01
